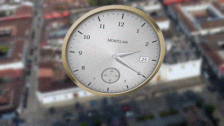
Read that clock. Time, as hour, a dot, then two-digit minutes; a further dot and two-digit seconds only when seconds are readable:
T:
2.20
